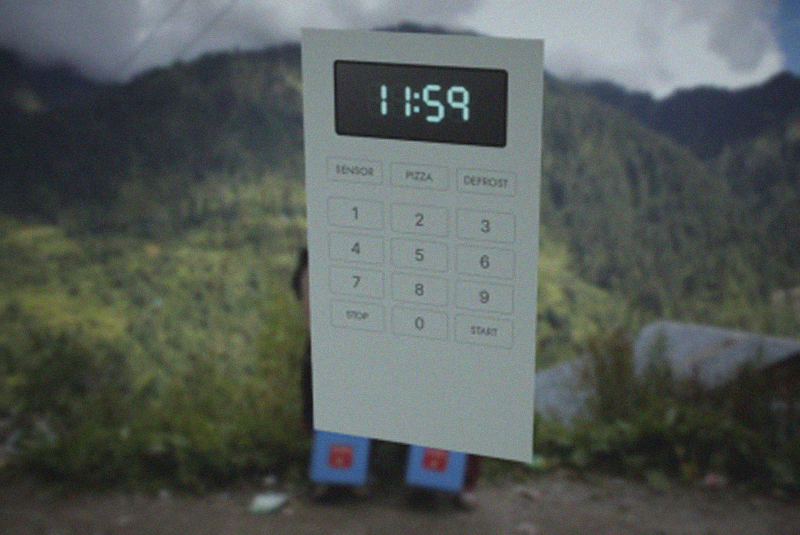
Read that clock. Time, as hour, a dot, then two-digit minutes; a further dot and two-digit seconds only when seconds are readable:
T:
11.59
